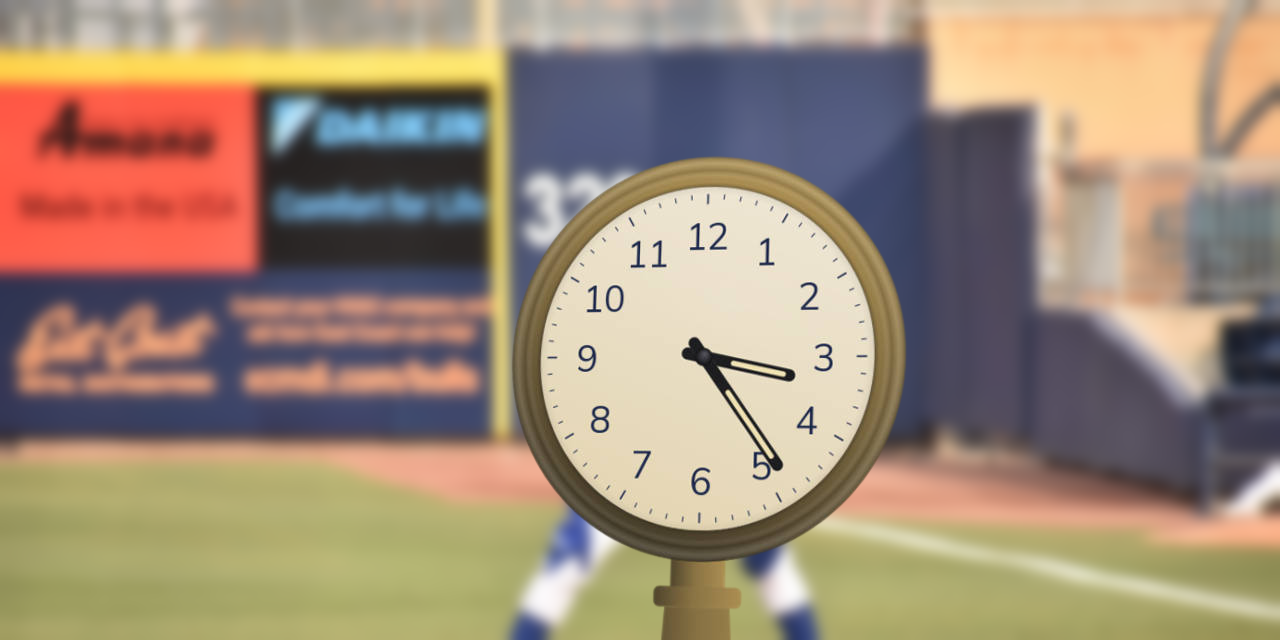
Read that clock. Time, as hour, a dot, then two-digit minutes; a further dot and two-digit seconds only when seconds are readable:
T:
3.24
